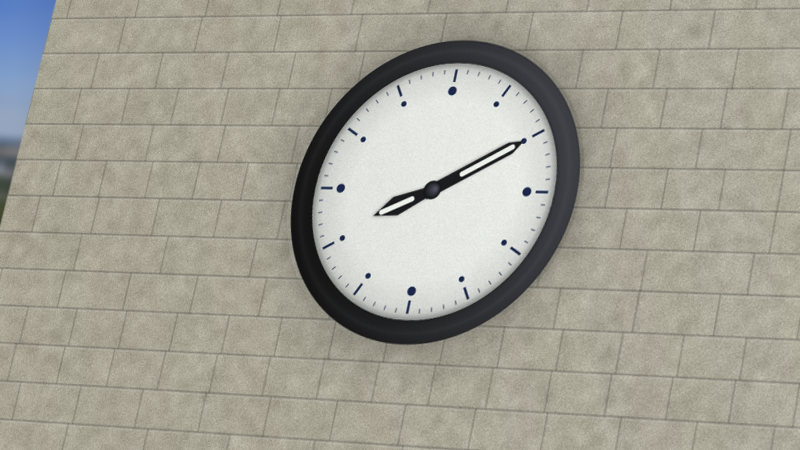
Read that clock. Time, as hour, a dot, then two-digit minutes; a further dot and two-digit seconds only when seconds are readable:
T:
8.10
